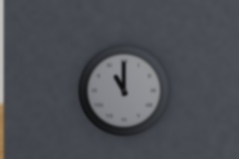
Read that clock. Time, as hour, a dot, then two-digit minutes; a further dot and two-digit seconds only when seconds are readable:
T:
11.00
